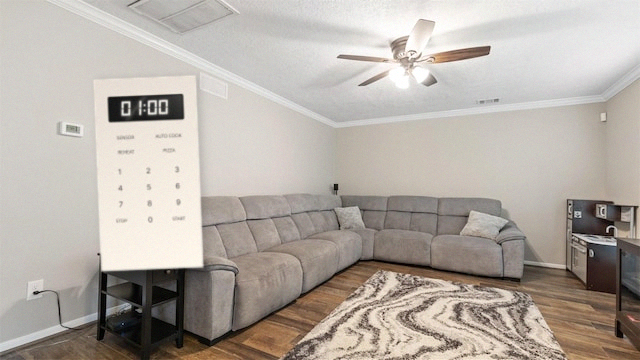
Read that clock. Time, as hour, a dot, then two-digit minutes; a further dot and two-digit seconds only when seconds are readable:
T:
1.00
